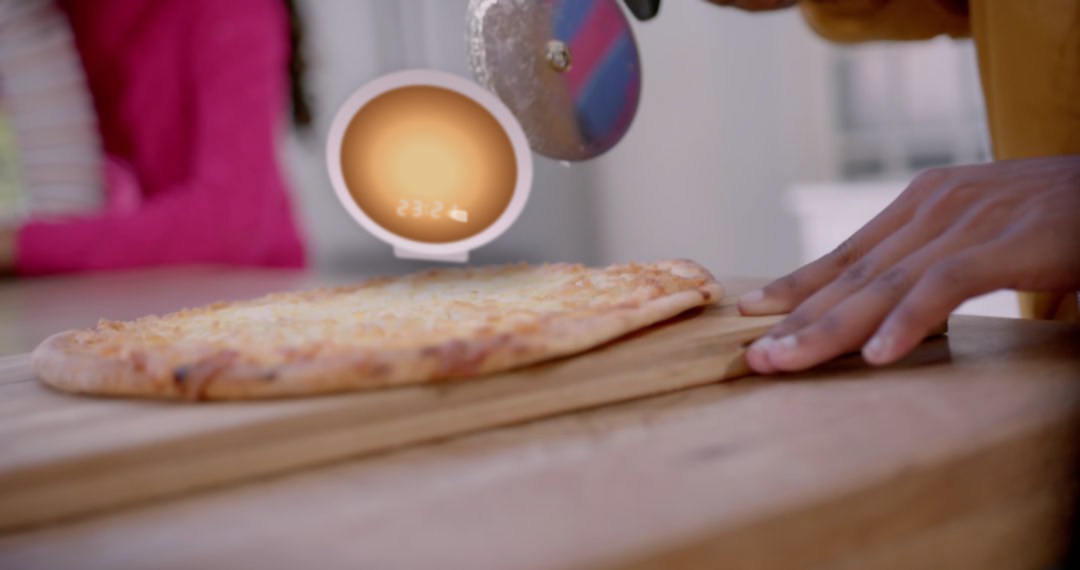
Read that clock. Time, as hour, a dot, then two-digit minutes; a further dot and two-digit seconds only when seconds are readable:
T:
23.21
